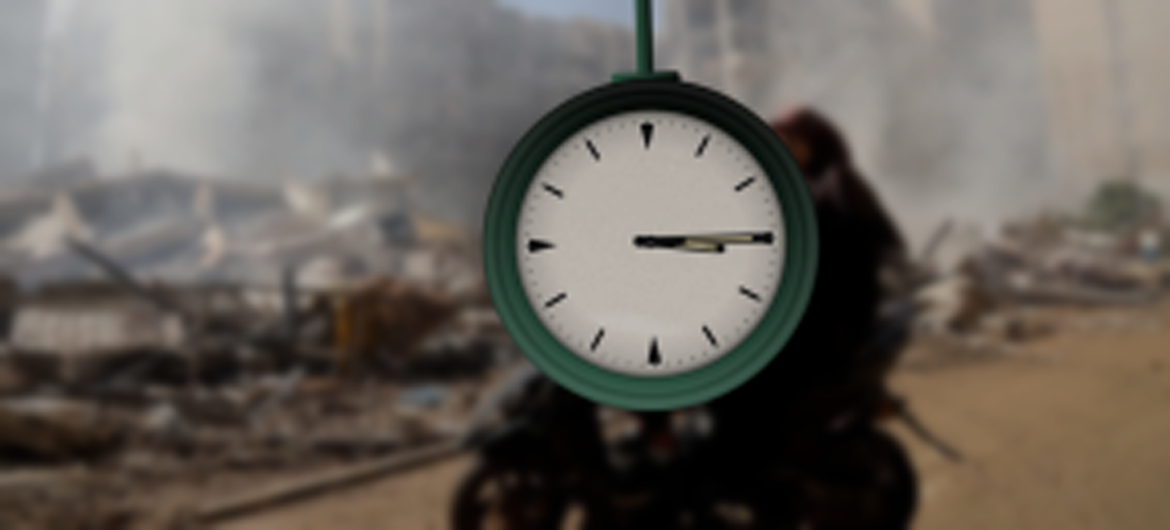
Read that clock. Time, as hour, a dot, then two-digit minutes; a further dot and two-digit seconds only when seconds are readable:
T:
3.15
